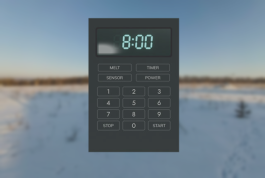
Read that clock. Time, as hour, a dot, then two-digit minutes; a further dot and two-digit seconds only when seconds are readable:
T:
8.00
